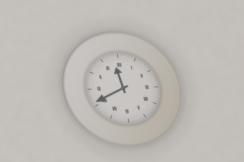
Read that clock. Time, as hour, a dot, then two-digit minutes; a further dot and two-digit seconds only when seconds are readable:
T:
11.41
